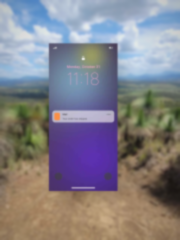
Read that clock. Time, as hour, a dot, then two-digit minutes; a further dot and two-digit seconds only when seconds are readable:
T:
11.18
